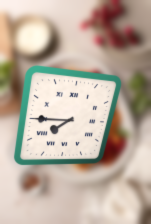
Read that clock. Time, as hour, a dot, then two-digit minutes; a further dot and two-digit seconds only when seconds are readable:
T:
7.45
